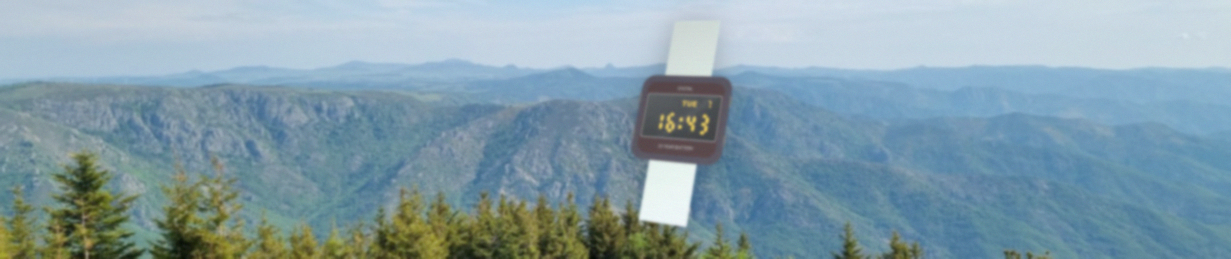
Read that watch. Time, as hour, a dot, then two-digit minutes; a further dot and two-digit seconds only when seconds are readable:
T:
16.43
